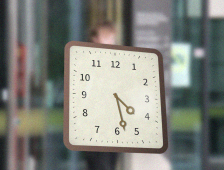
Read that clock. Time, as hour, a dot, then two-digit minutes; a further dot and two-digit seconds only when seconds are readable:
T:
4.28
